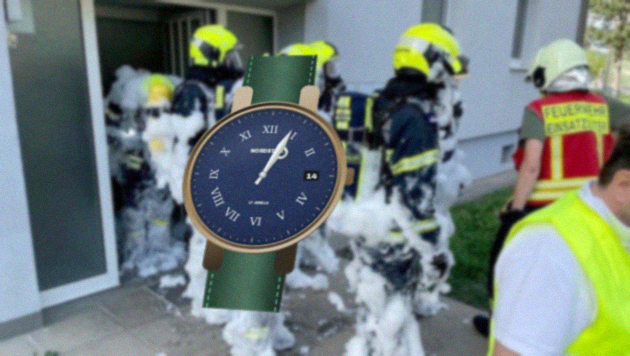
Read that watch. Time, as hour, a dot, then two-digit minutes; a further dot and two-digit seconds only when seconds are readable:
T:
1.04
